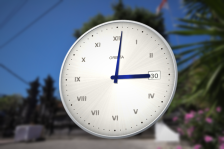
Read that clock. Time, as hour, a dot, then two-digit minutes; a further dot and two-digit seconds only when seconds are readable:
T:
3.01
